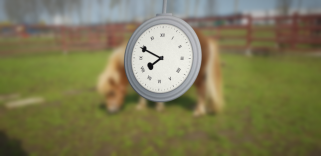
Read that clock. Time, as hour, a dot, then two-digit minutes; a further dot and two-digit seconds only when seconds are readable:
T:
7.49
